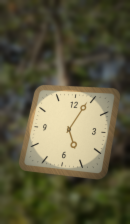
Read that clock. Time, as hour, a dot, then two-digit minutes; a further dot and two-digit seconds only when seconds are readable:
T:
5.04
